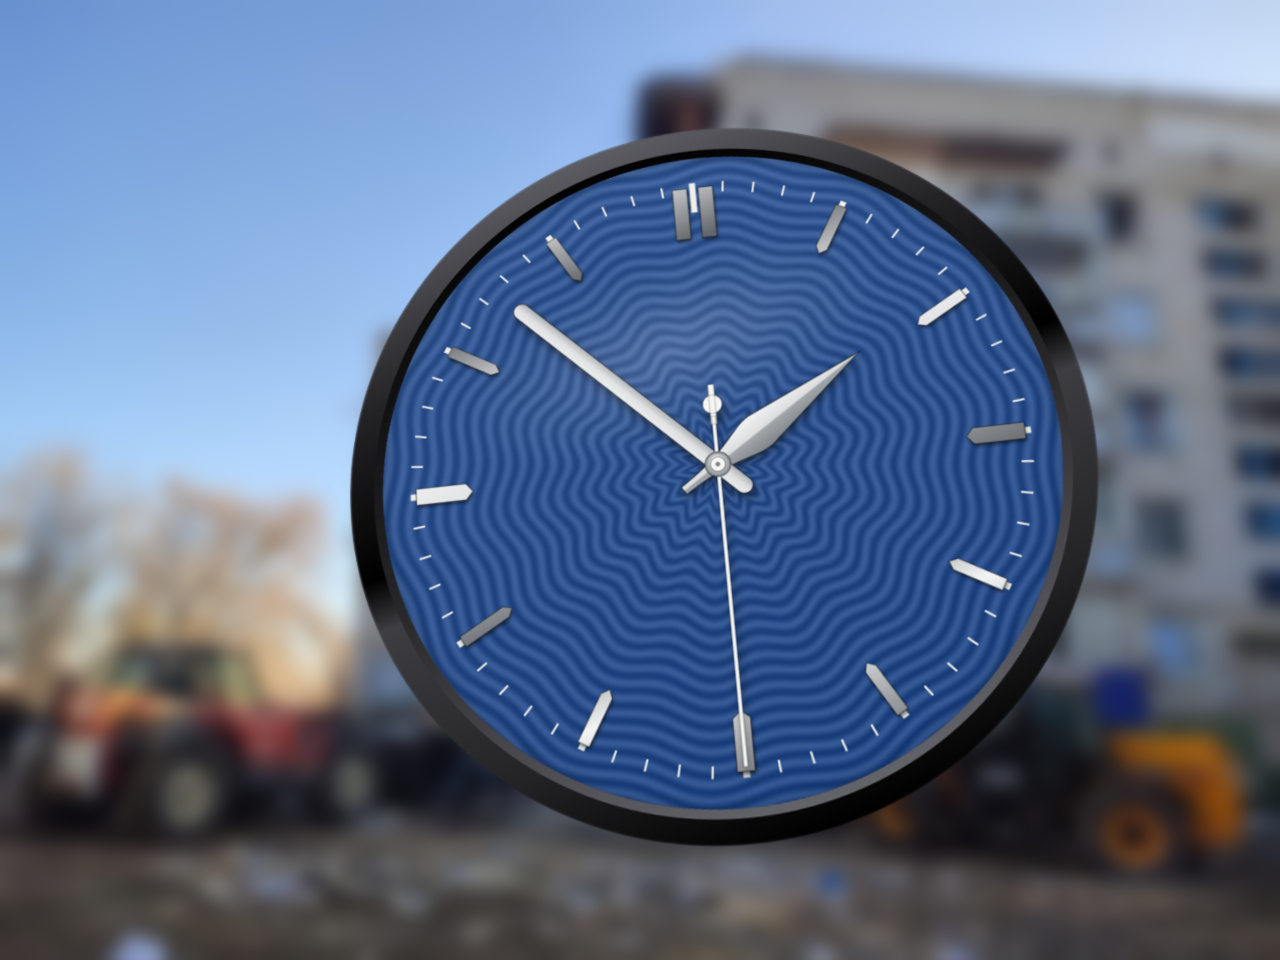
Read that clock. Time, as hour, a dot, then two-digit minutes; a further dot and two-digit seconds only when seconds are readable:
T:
1.52.30
